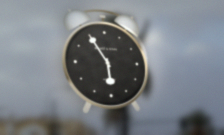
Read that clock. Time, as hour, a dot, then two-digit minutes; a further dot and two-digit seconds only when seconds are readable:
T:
5.55
